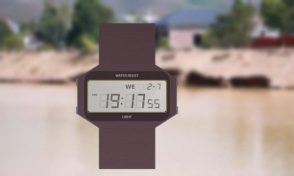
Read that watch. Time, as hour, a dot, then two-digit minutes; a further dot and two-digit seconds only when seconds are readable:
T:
19.17.55
